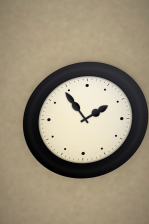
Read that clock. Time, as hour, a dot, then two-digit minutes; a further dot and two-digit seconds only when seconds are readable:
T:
1.54
